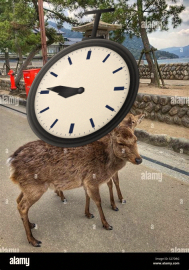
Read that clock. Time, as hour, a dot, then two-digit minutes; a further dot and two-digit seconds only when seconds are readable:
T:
8.46
